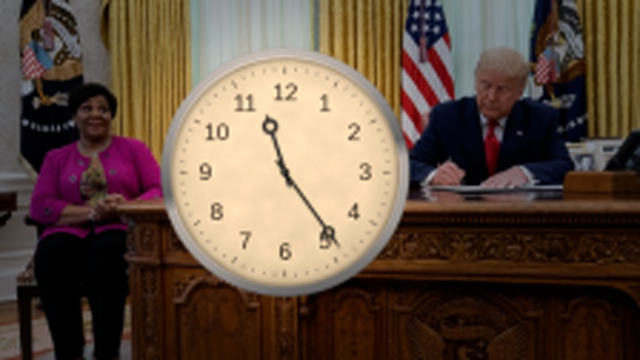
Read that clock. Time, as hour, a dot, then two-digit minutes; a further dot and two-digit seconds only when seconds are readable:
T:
11.24
